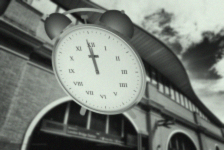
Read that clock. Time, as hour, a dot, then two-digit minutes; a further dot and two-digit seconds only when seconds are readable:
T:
11.59
